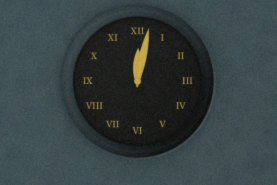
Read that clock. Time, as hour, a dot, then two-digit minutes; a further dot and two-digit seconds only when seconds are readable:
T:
12.02
